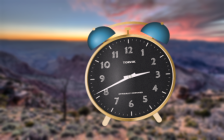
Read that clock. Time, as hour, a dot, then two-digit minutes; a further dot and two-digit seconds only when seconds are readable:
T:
2.41
